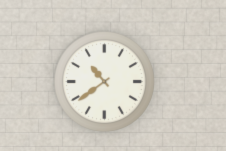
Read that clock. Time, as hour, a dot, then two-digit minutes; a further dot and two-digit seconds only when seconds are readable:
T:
10.39
